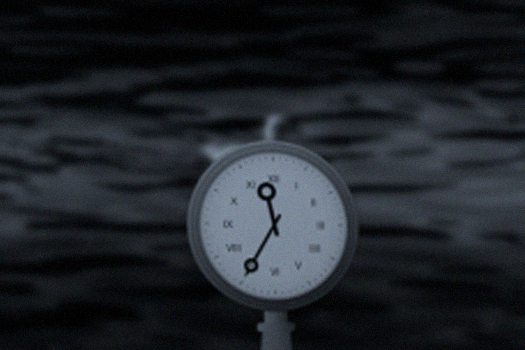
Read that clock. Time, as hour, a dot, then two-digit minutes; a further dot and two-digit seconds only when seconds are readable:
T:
11.35
